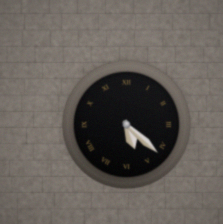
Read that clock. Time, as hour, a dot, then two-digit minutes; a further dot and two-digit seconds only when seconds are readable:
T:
5.22
